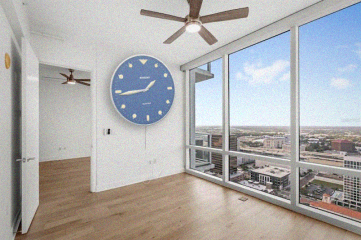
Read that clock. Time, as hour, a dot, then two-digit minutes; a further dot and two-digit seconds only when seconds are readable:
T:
1.44
